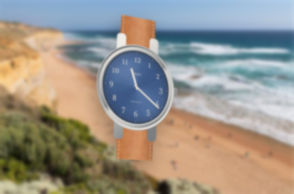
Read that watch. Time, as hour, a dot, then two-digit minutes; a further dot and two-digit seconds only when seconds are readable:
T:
11.21
